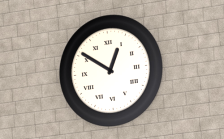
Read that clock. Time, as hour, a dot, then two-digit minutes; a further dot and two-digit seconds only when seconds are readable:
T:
12.51
